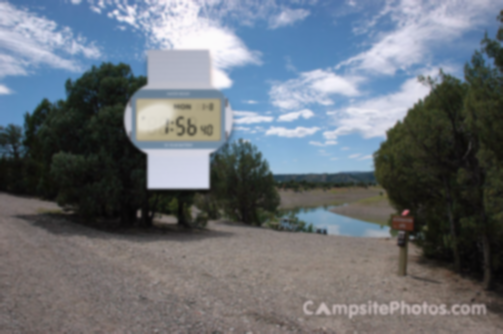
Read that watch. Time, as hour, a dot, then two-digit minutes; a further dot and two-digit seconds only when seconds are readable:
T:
1.56
